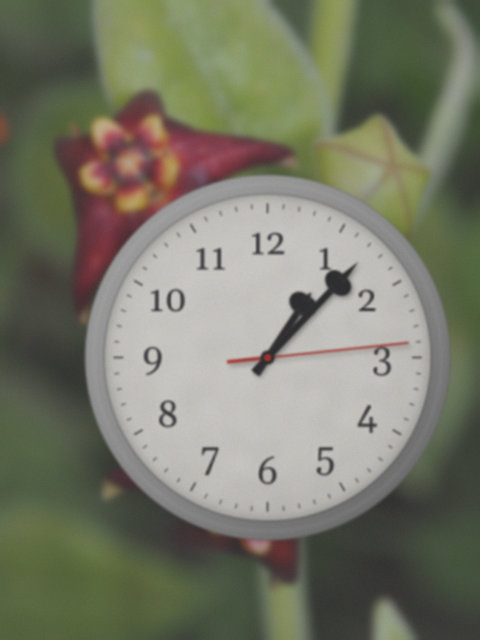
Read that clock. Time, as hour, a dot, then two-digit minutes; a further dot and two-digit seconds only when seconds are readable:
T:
1.07.14
